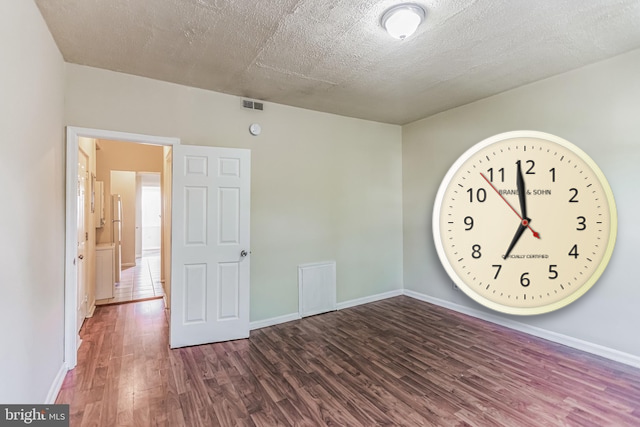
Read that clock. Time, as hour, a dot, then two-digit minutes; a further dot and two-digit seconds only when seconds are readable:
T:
6.58.53
